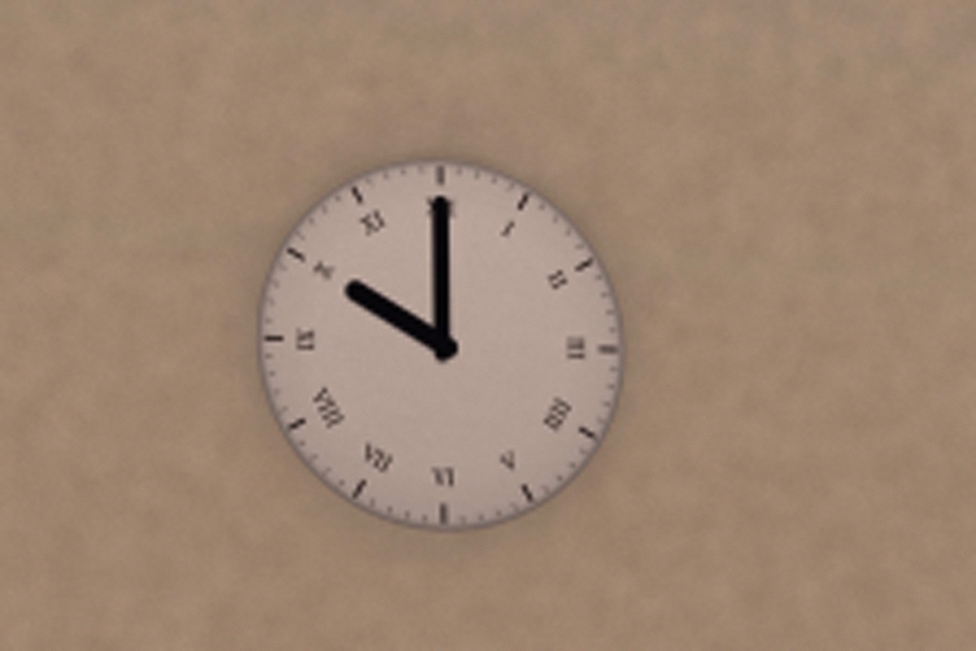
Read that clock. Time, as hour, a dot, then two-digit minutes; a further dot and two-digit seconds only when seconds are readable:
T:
10.00
